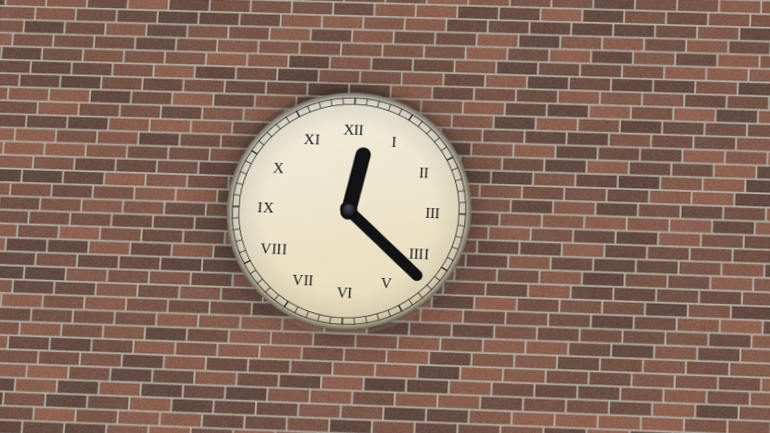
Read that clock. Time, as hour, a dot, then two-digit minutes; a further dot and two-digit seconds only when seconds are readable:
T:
12.22
